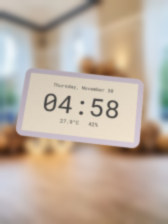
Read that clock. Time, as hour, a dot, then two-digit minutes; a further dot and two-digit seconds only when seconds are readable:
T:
4.58
